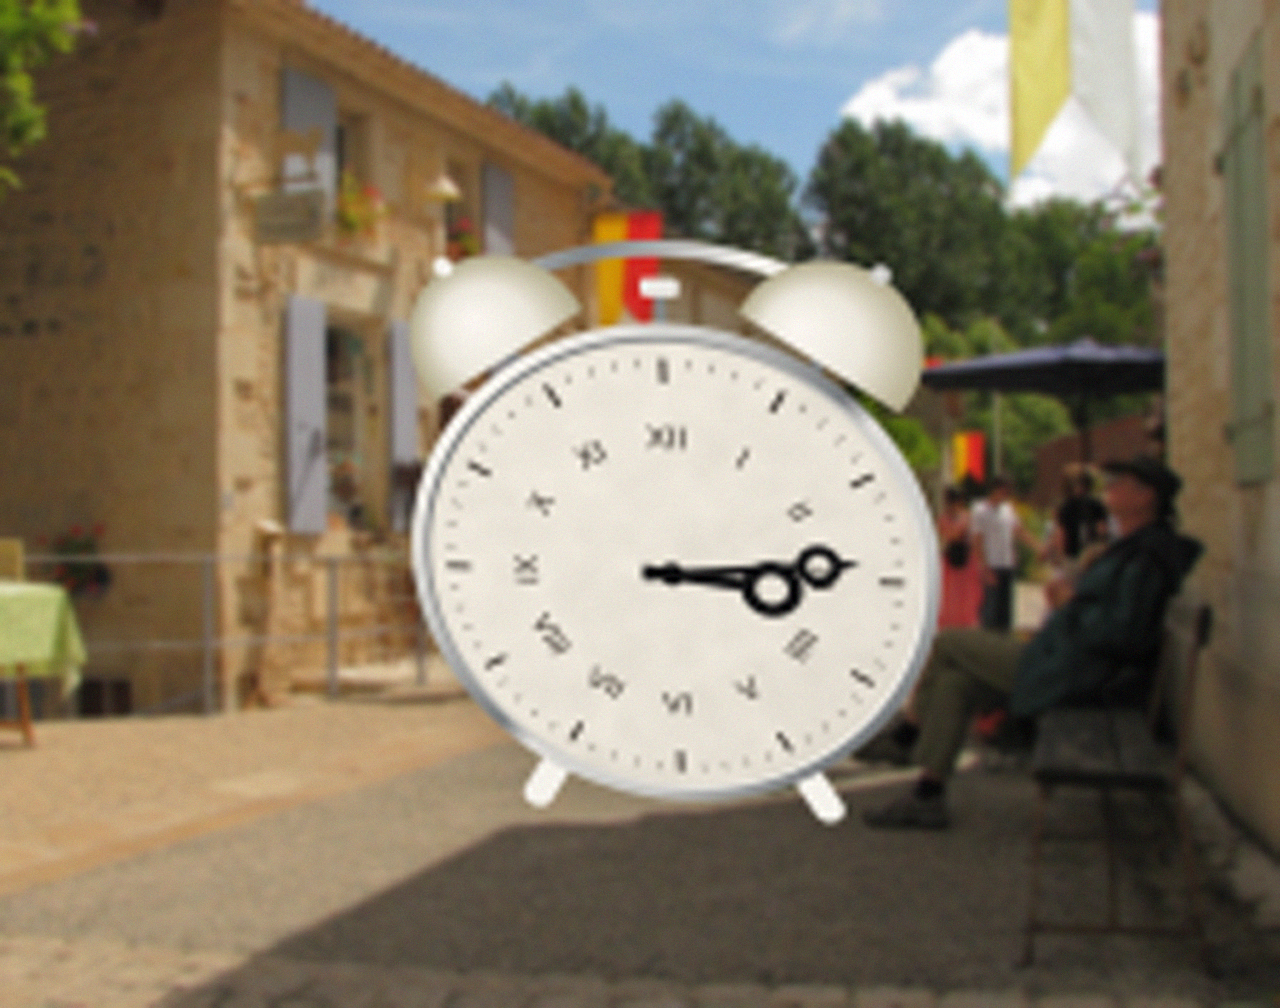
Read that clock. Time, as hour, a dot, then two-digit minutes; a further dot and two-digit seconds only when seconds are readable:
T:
3.14
